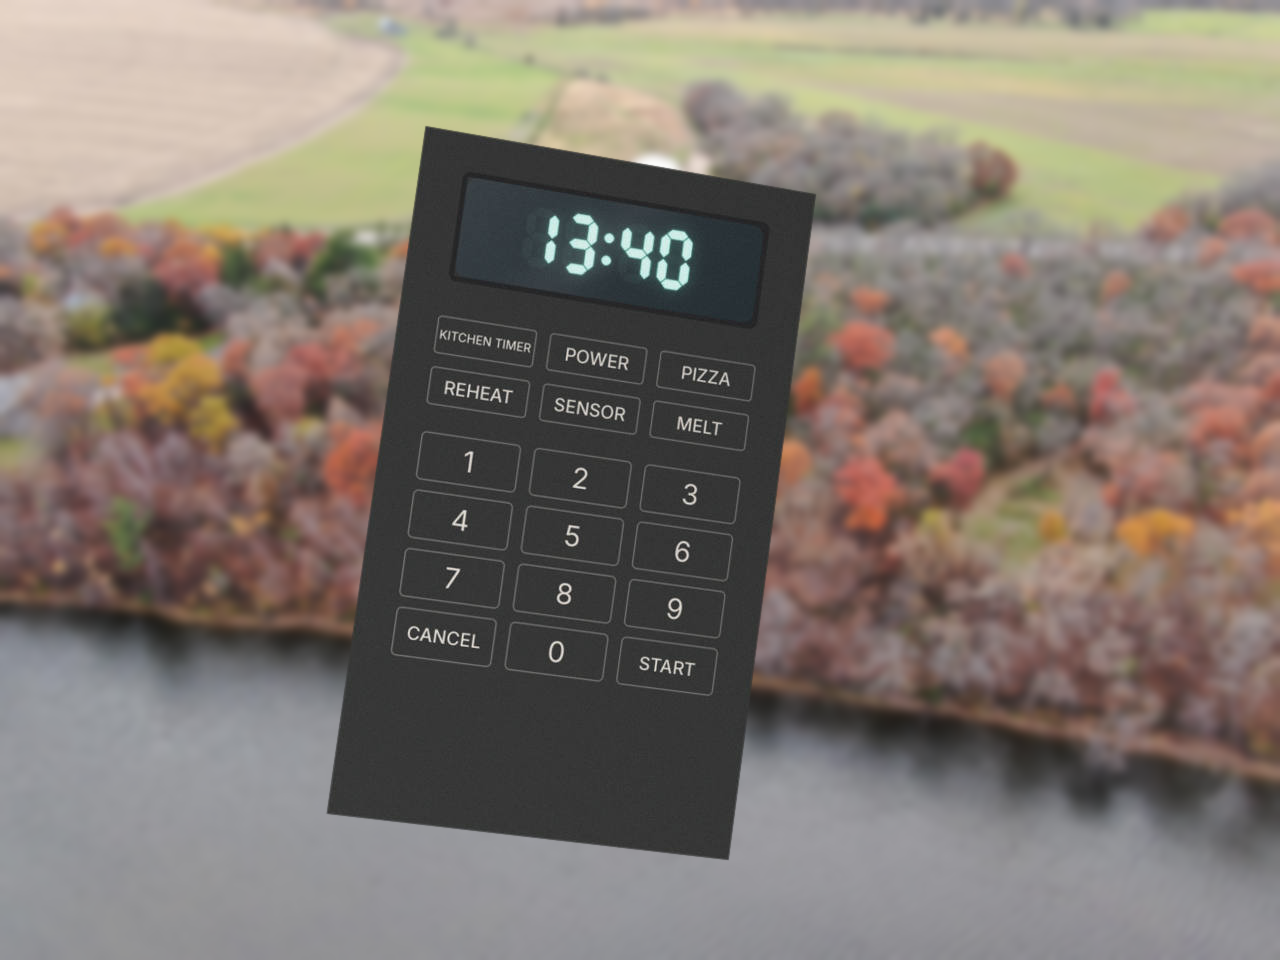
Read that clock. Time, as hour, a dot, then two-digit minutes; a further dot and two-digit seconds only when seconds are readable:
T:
13.40
